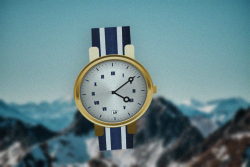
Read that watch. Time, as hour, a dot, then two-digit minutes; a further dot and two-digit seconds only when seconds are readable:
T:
4.09
